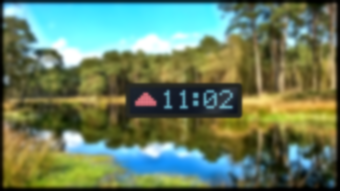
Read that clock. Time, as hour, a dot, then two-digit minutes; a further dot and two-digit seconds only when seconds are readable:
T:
11.02
